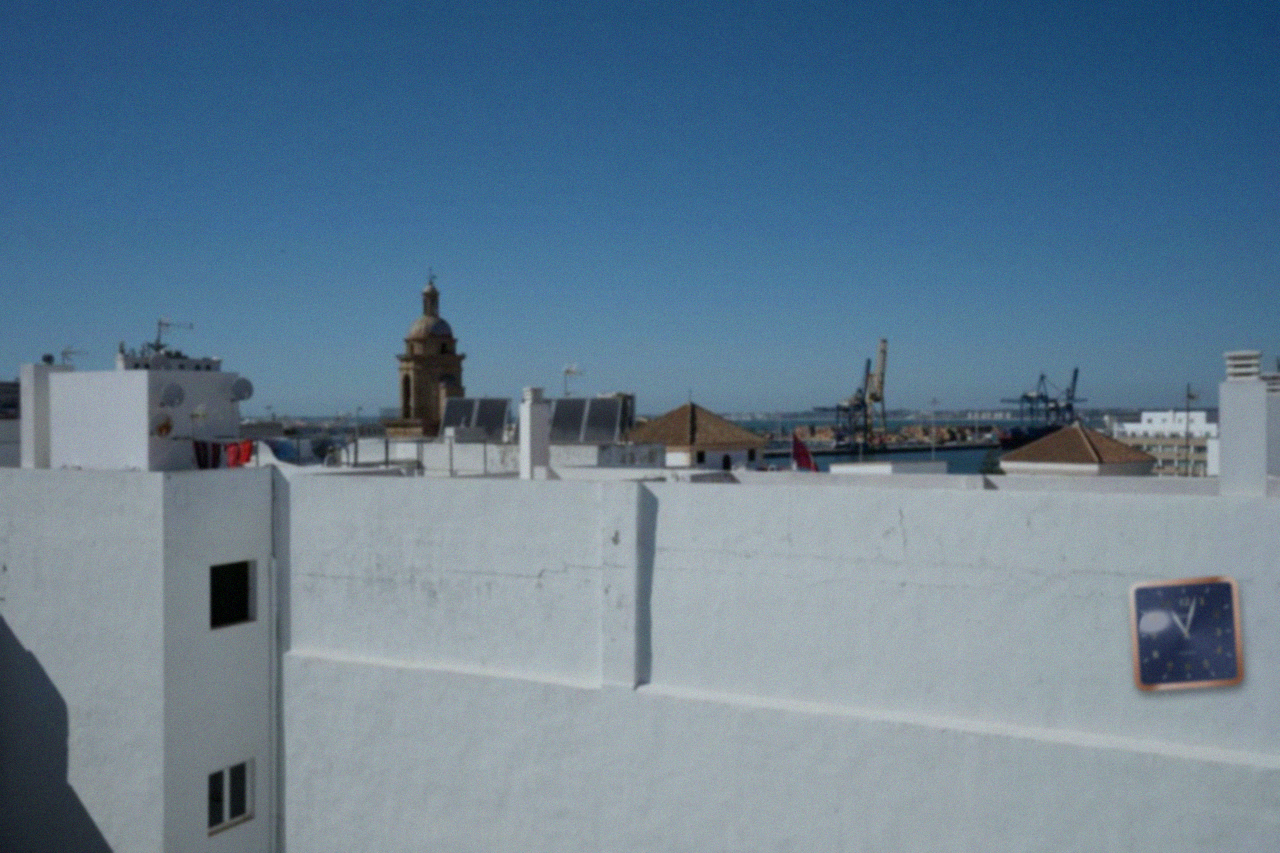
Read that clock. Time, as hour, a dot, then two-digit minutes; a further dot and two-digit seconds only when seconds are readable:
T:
11.03
